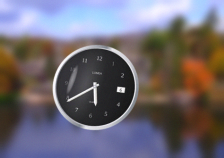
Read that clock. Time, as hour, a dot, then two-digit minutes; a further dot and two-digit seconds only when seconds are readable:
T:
5.39
